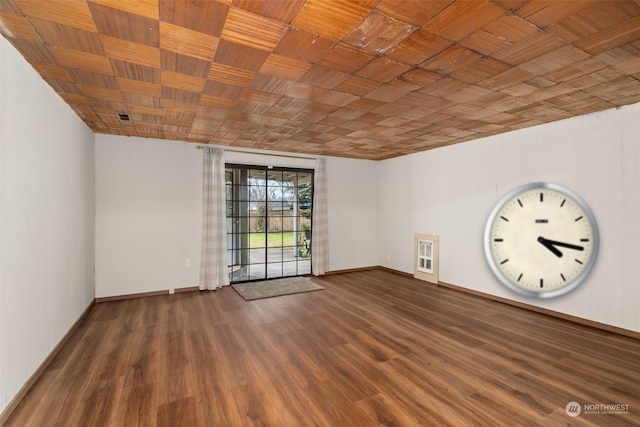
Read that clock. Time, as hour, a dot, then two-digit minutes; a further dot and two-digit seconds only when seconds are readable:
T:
4.17
